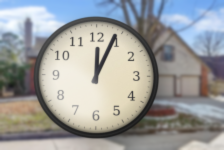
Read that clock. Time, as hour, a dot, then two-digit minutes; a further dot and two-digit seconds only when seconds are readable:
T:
12.04
